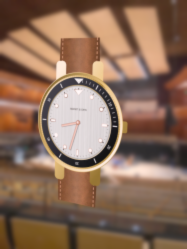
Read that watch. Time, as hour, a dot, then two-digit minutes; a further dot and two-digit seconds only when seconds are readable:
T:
8.33
